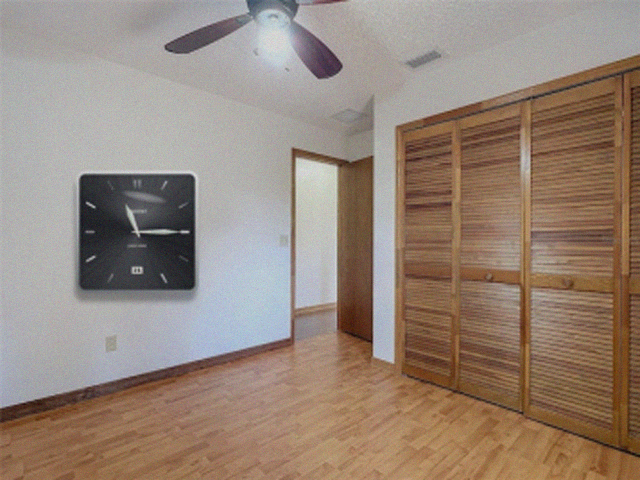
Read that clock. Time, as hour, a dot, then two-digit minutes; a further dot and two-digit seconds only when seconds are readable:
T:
11.15
